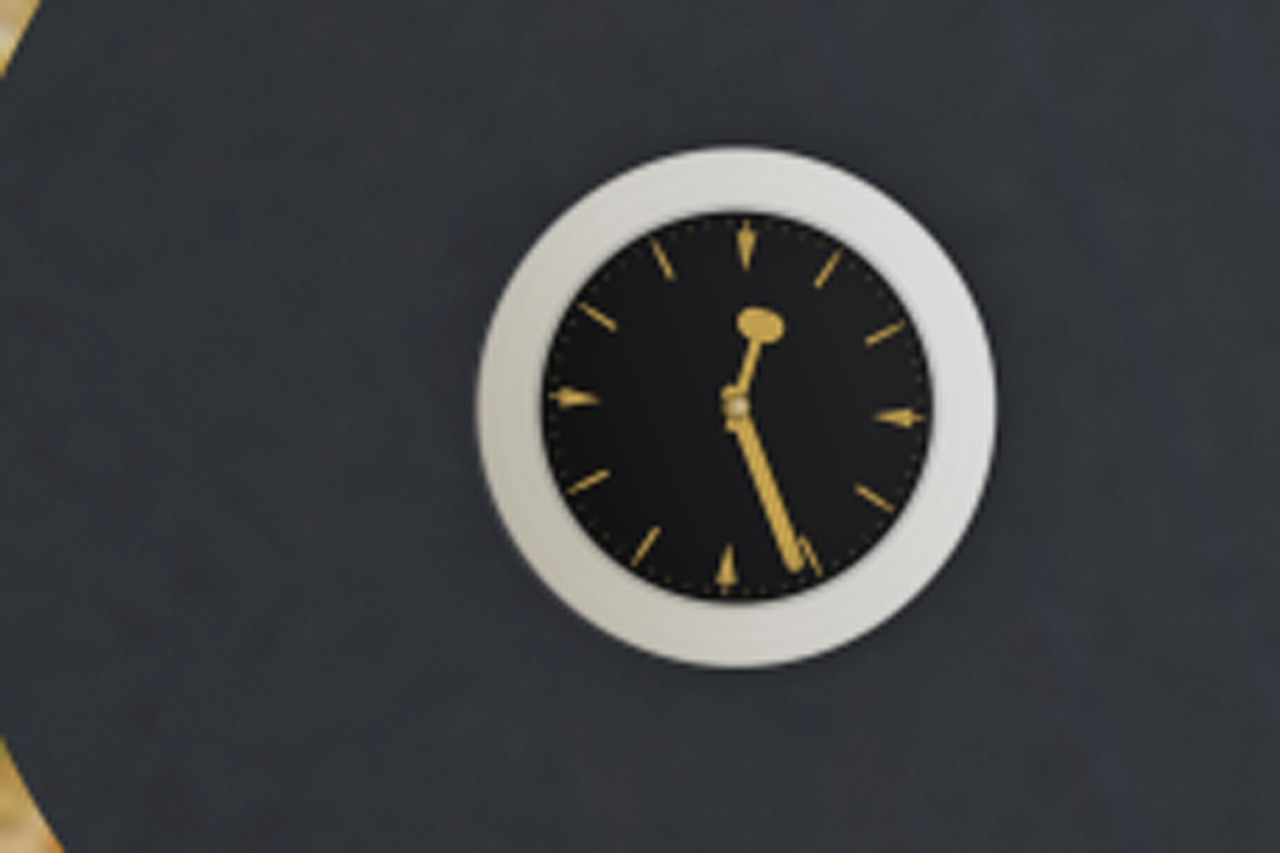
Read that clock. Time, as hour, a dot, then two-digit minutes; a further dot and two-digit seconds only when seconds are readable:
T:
12.26
